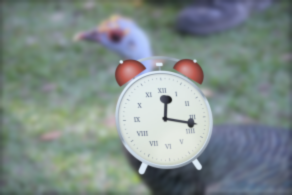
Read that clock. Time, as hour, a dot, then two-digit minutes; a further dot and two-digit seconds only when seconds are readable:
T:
12.17
